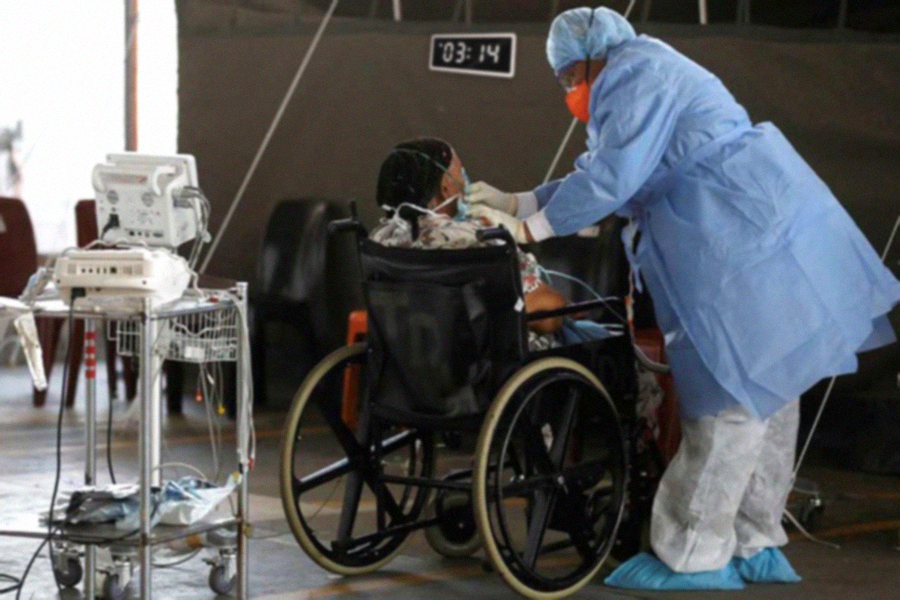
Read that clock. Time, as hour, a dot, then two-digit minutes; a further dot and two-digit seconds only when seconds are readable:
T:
3.14
